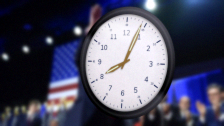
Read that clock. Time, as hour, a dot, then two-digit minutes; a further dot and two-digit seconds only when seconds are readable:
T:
8.04
